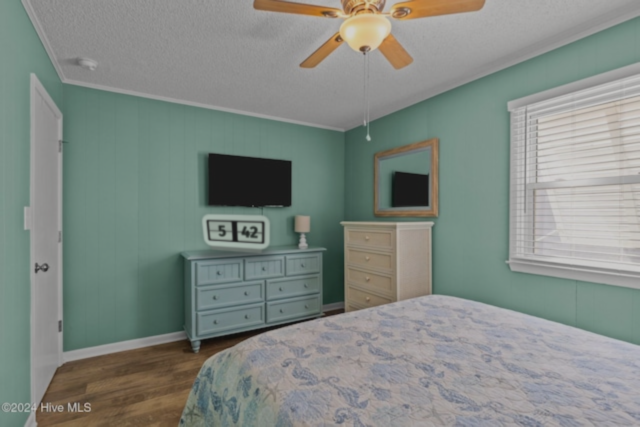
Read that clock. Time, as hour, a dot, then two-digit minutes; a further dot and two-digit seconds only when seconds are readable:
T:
5.42
